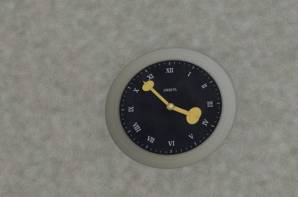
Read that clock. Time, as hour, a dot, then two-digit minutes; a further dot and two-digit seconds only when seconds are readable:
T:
3.53
